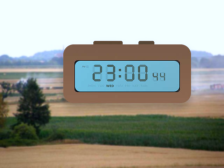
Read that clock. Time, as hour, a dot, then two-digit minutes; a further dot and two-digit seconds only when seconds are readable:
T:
23.00.44
